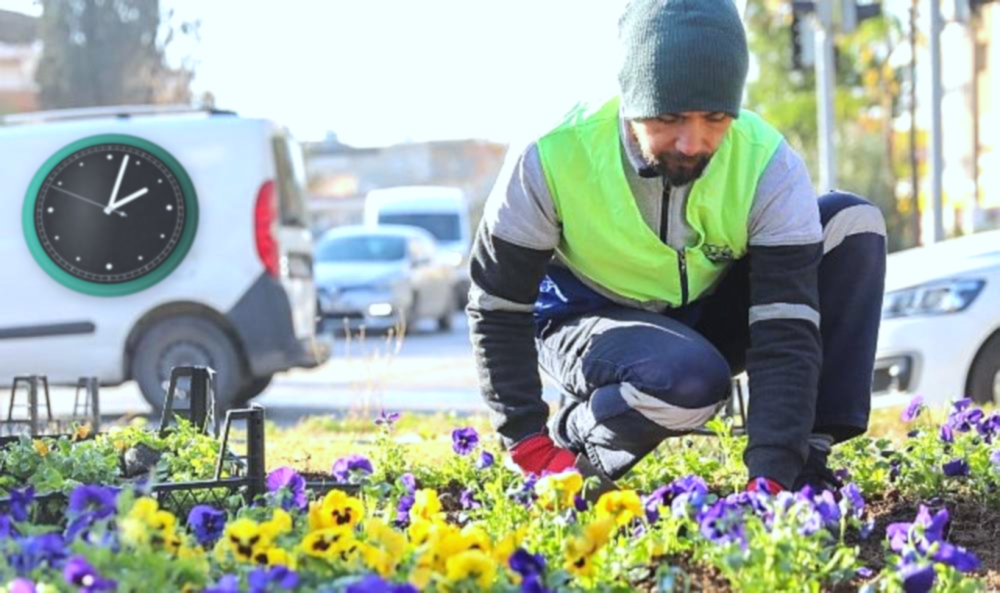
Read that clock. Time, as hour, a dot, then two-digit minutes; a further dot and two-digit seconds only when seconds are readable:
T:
2.02.49
